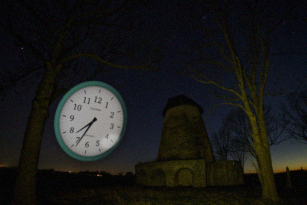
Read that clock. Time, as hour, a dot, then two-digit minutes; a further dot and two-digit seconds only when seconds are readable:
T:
7.34
